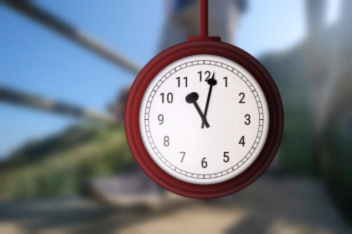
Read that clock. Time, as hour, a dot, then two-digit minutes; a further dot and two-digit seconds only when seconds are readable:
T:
11.02
